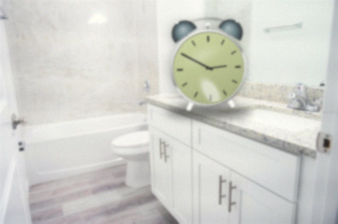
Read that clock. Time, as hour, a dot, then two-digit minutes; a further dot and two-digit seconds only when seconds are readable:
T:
2.50
